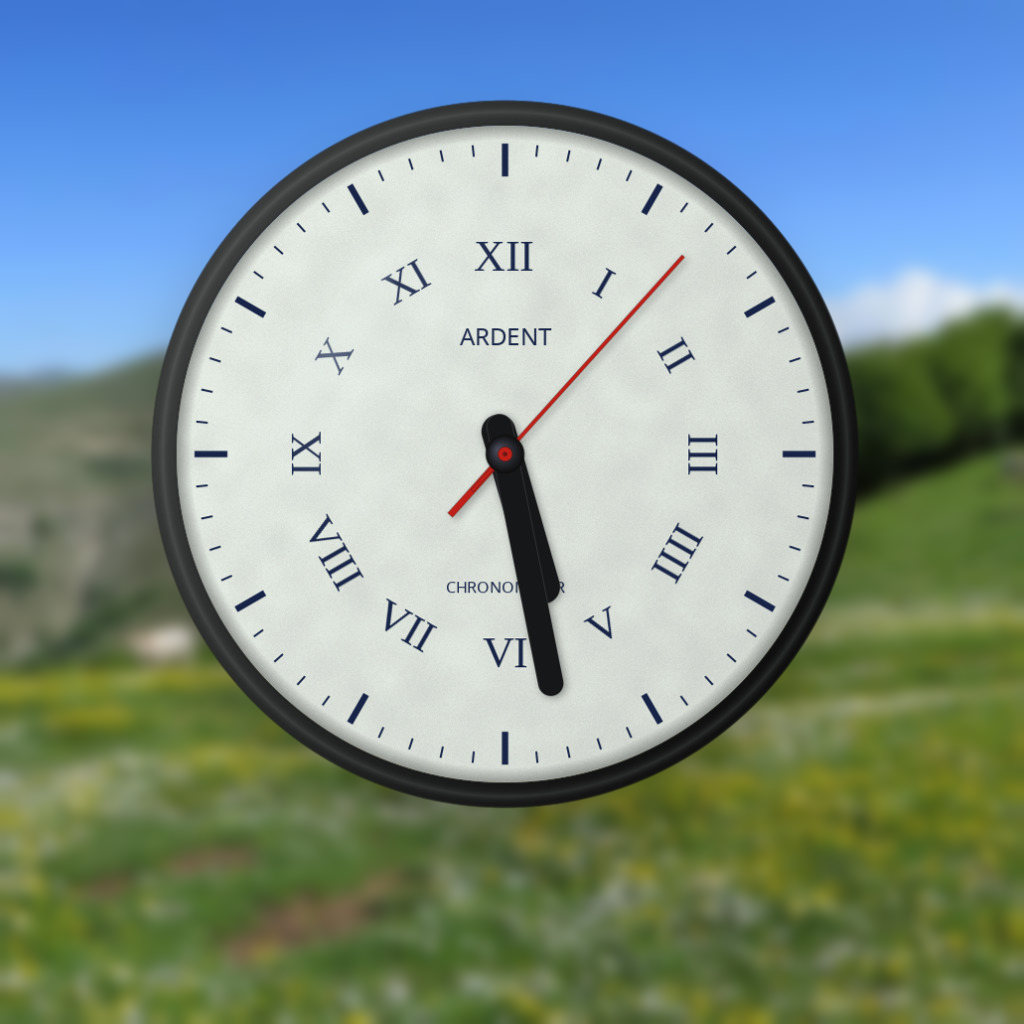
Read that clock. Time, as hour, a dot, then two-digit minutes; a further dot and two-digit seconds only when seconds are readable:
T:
5.28.07
